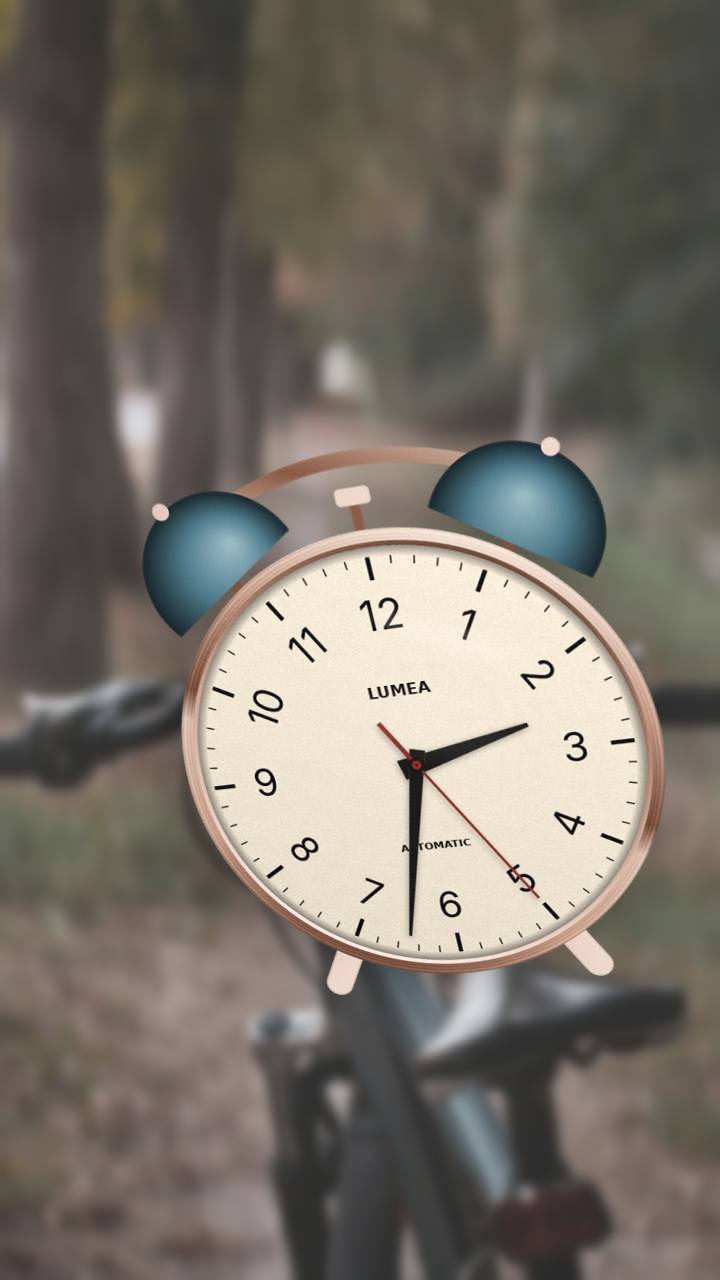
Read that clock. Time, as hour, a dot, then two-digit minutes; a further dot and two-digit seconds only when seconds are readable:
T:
2.32.25
